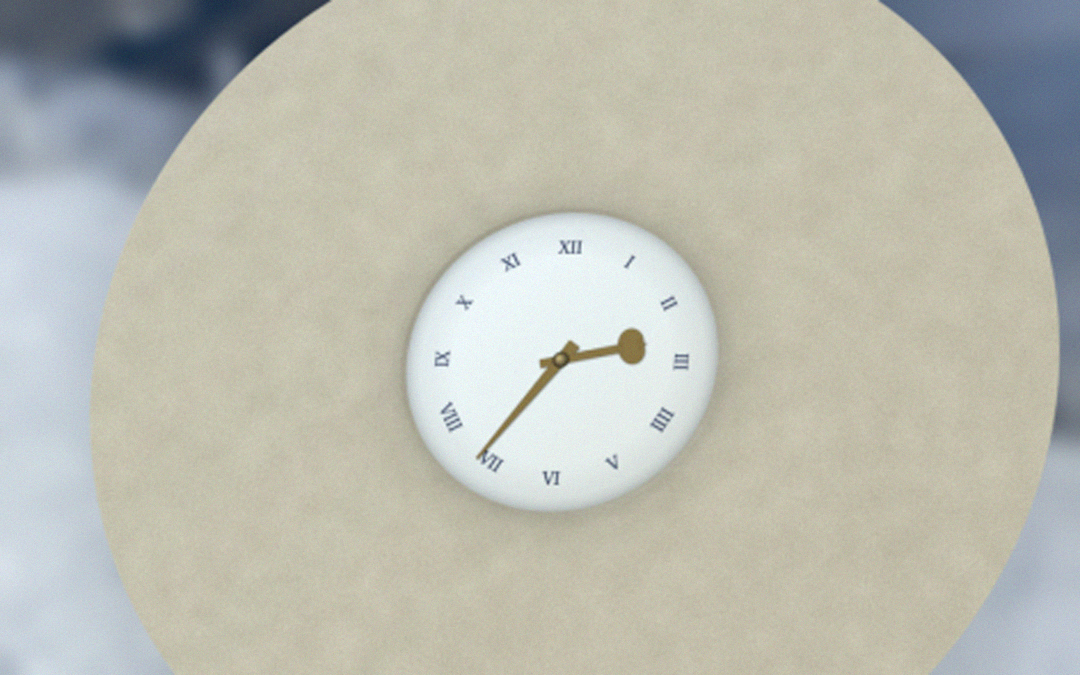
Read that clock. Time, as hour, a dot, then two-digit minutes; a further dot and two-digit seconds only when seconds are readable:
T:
2.36
